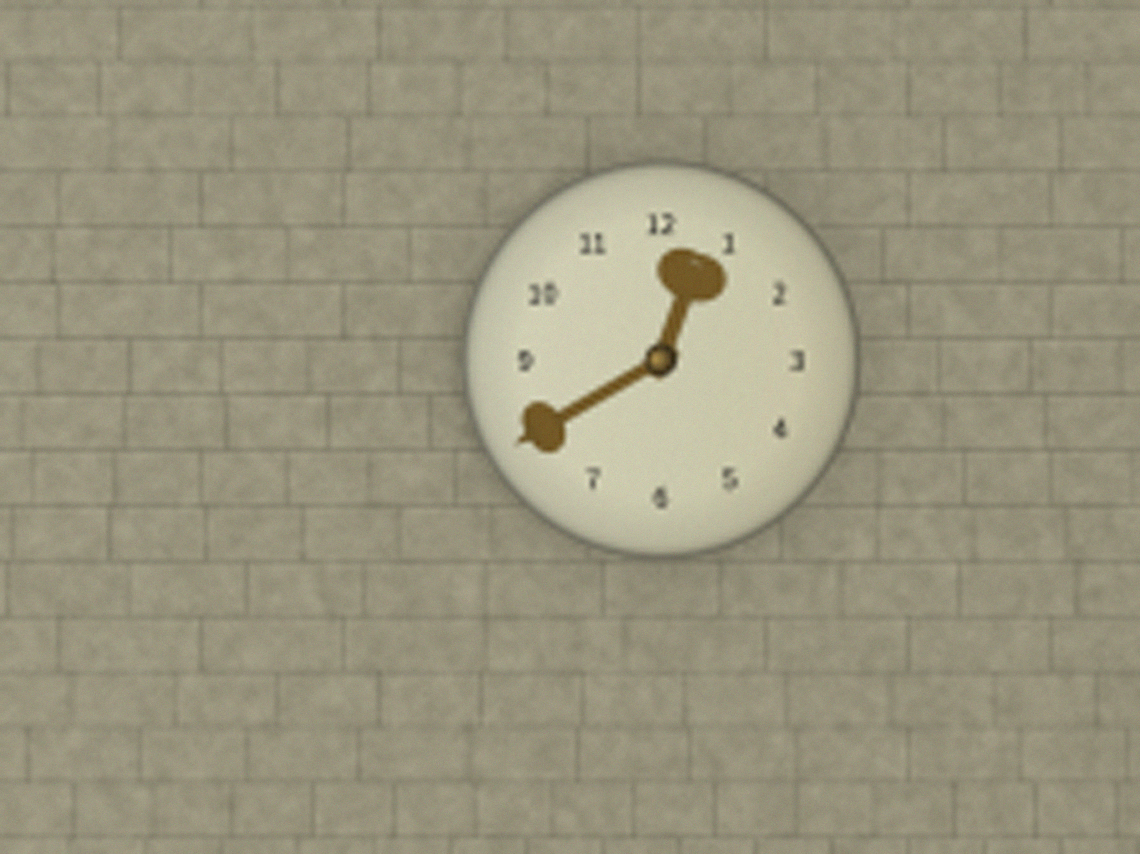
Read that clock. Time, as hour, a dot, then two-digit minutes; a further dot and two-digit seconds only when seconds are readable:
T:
12.40
